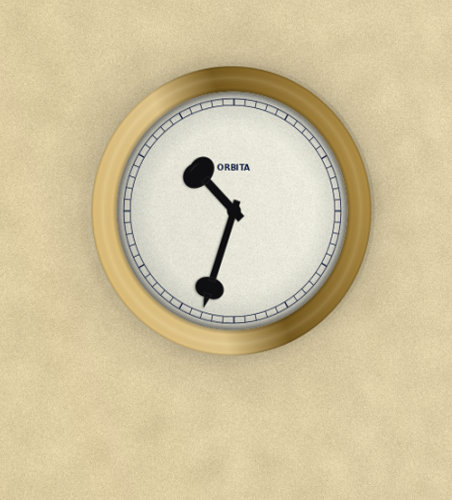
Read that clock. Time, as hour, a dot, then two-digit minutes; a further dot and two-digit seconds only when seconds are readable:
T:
10.33
